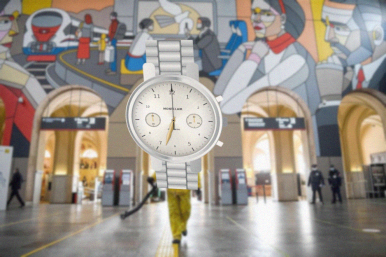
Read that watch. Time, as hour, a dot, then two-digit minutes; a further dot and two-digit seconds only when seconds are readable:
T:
6.33
